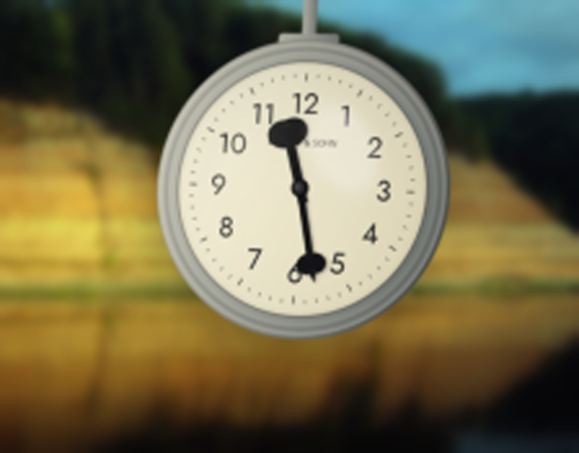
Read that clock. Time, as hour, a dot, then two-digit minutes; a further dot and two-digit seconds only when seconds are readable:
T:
11.28
